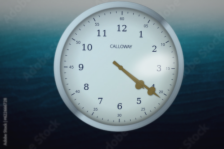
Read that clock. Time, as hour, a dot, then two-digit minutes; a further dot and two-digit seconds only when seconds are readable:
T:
4.21
